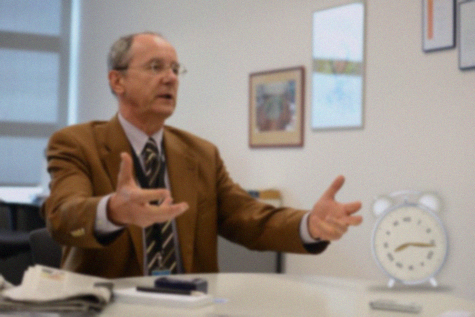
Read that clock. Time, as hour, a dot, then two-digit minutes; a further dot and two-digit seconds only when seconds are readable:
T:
8.16
